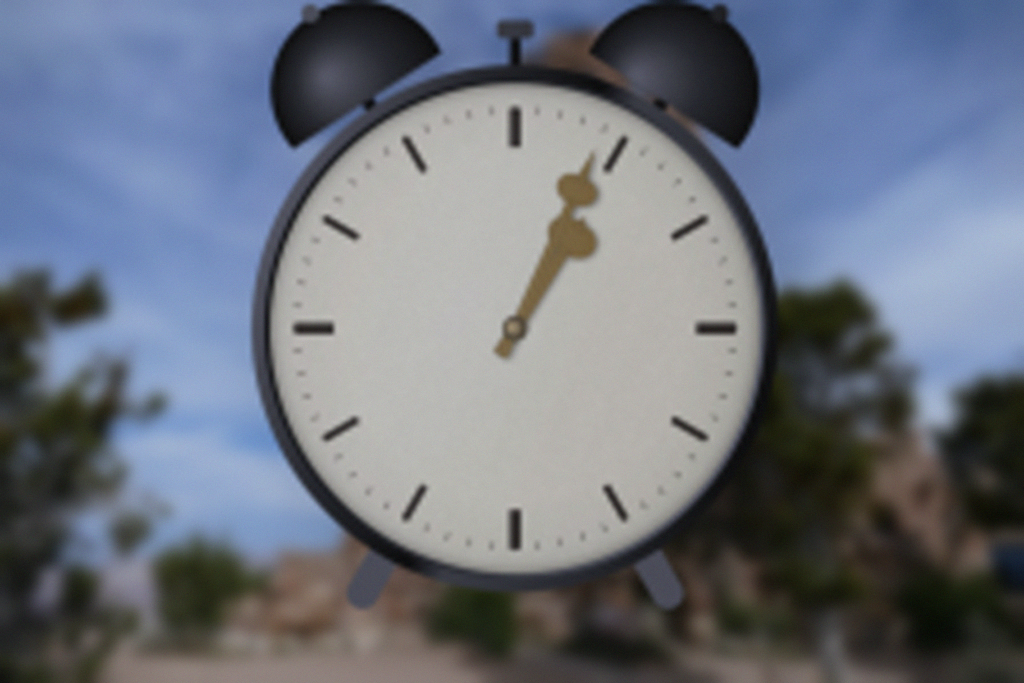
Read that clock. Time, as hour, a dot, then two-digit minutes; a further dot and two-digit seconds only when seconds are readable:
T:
1.04
